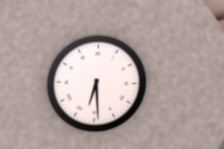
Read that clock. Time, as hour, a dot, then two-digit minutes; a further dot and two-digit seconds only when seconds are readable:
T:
6.29
